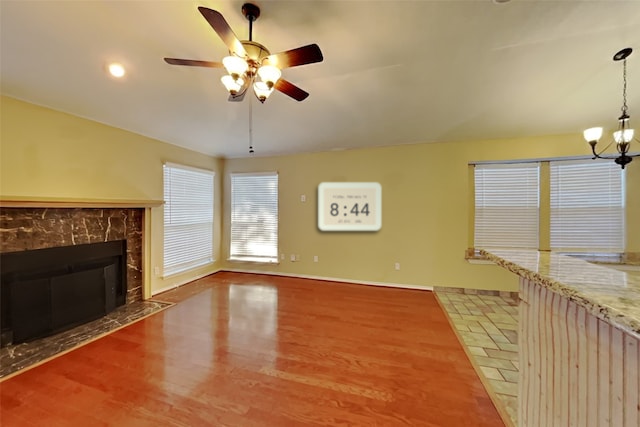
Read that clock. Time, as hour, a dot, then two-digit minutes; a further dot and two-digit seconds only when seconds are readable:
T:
8.44
